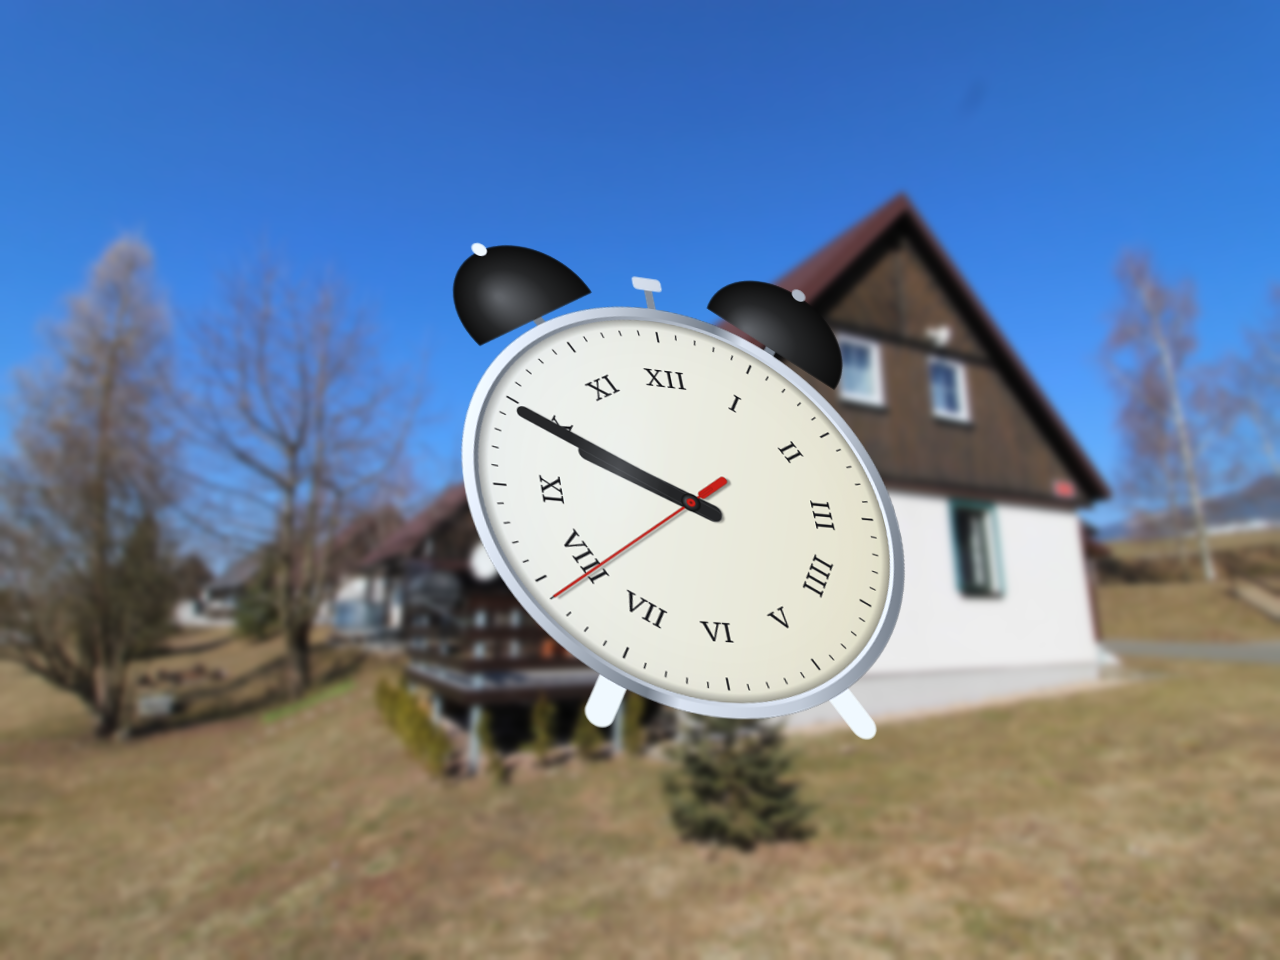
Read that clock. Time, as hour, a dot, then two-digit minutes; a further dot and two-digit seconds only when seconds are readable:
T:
9.49.39
